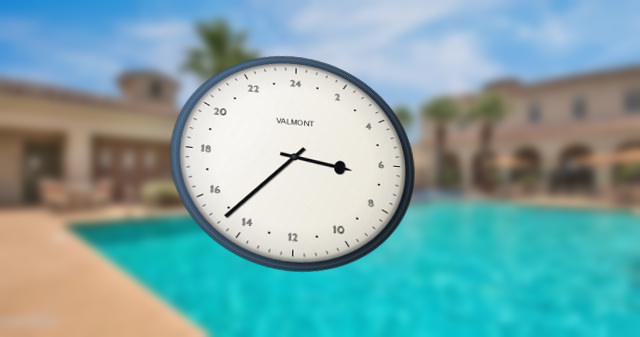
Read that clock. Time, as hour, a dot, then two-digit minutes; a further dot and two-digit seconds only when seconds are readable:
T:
6.37
